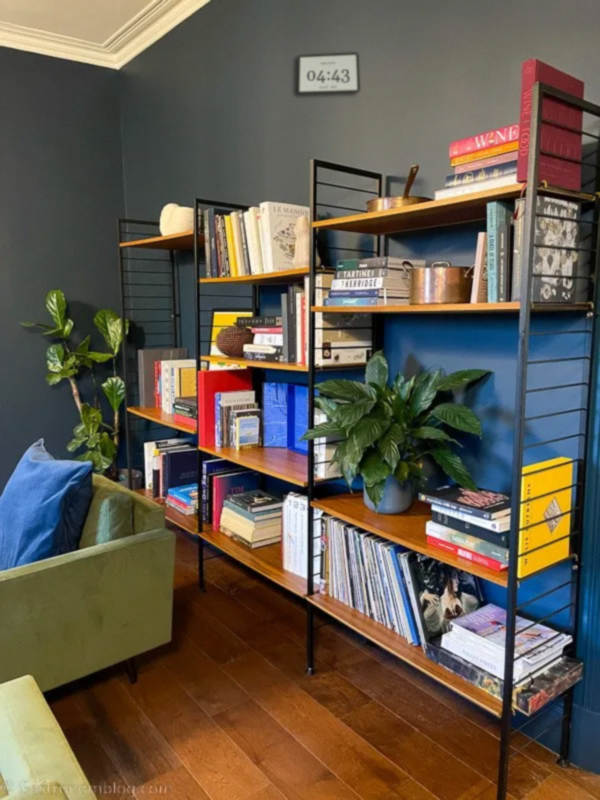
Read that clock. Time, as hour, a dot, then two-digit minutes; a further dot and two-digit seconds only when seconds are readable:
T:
4.43
